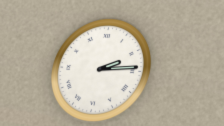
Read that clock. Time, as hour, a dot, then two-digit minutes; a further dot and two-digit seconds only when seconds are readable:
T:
2.14
